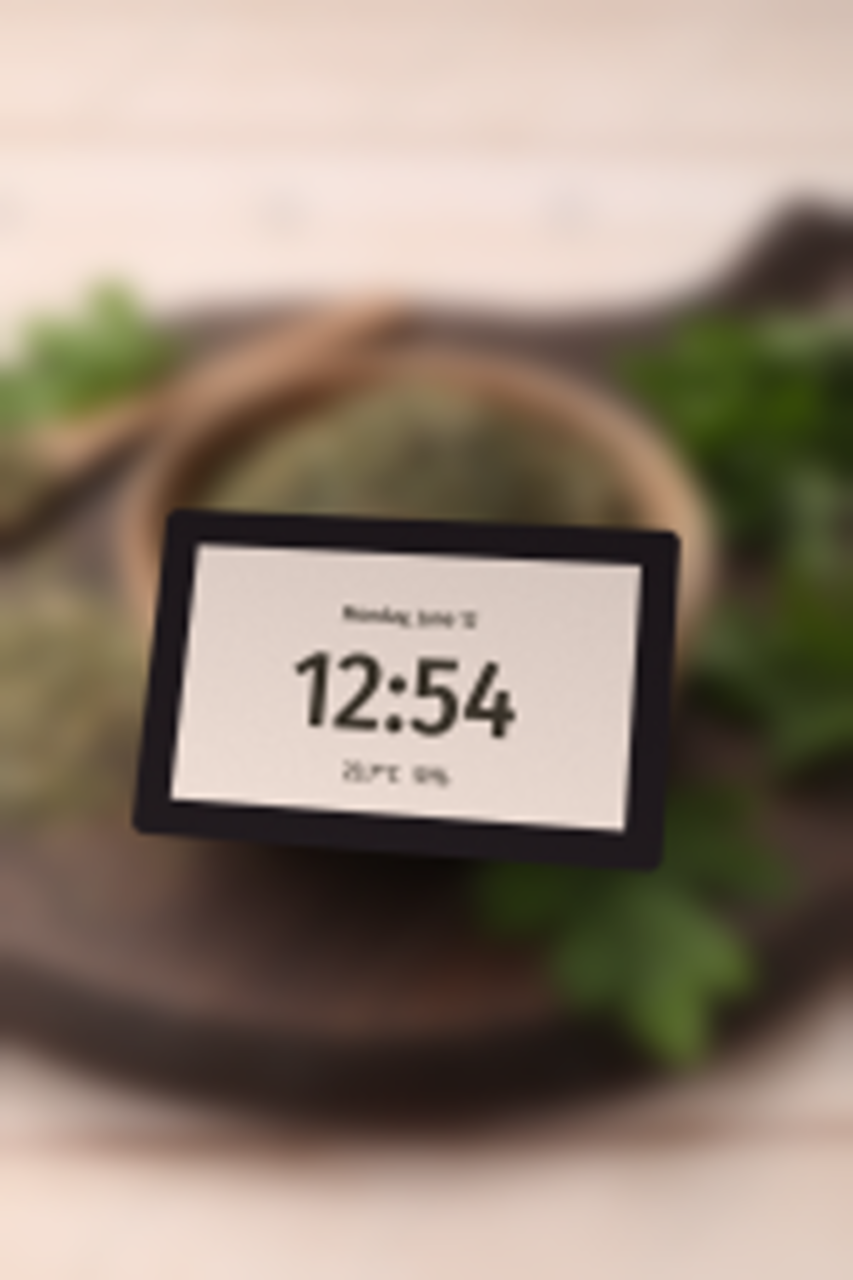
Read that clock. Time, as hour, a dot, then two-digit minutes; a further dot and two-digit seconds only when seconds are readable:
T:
12.54
